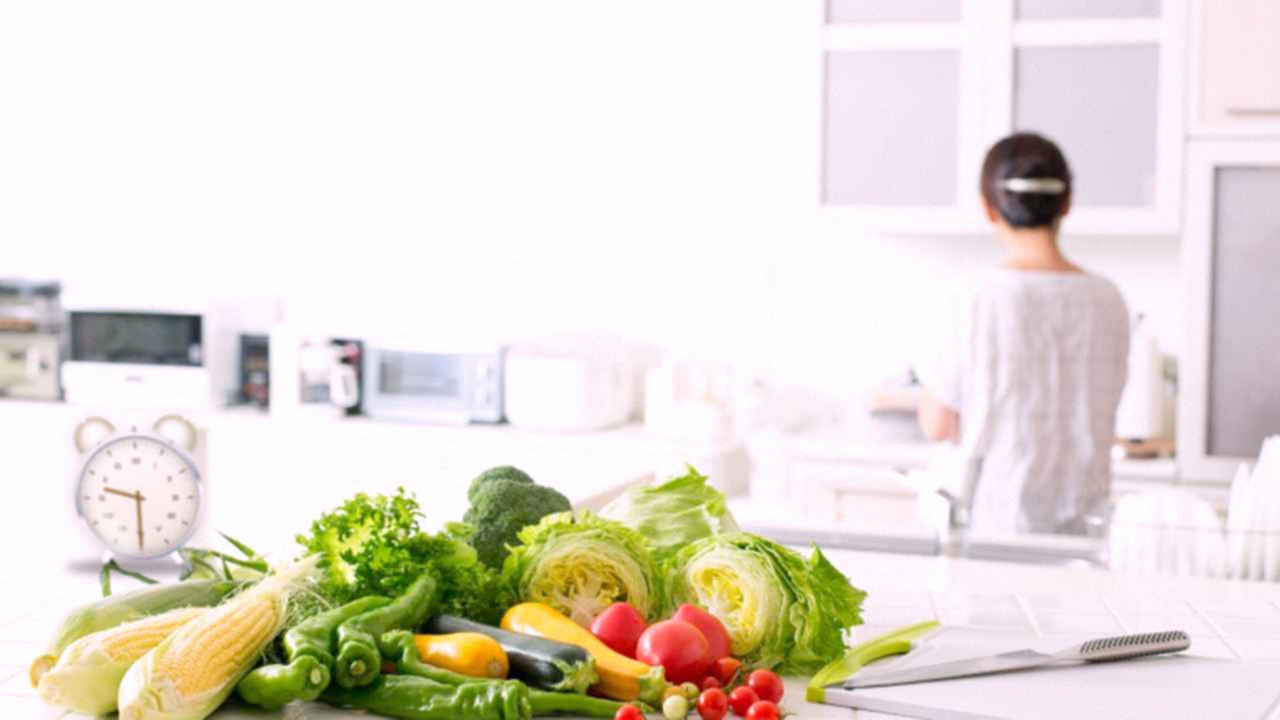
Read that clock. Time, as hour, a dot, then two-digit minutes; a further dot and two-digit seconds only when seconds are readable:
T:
9.30
